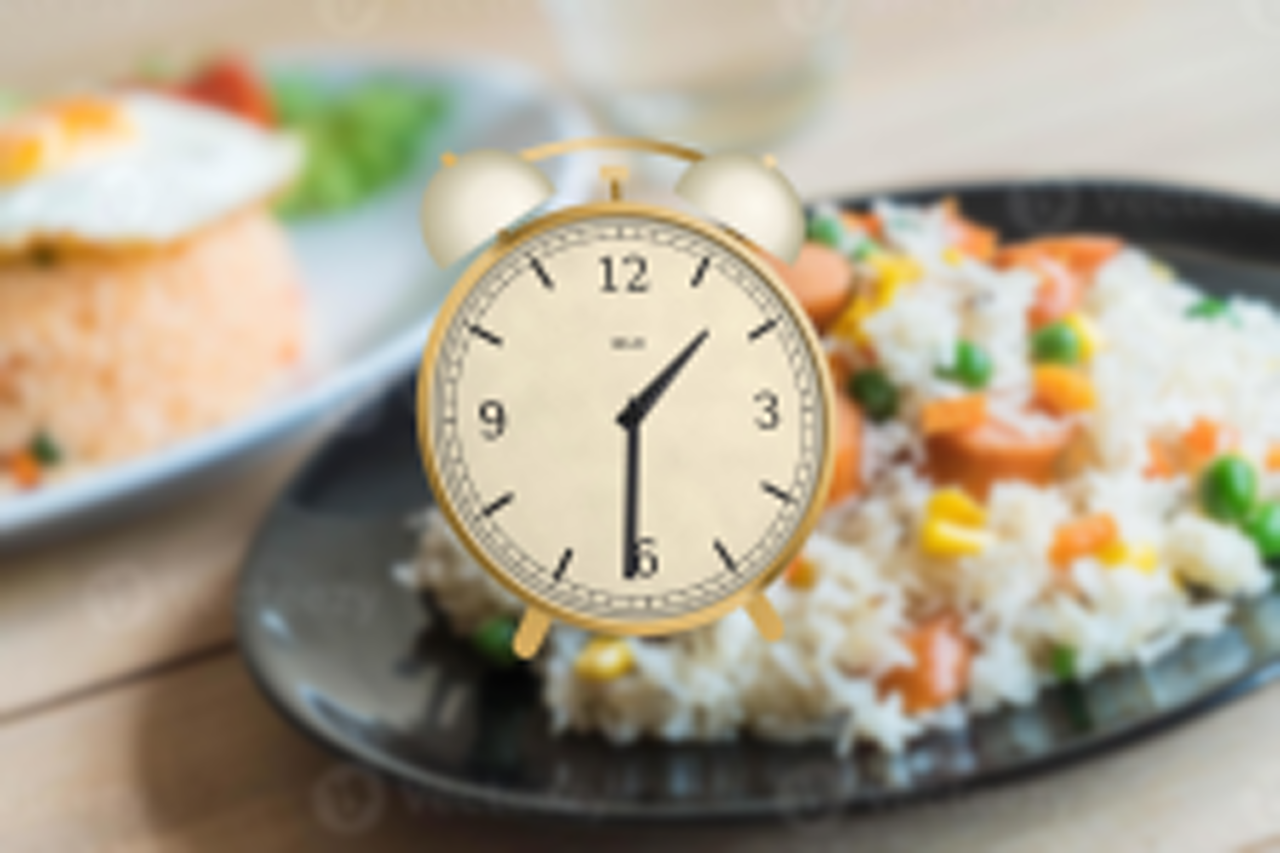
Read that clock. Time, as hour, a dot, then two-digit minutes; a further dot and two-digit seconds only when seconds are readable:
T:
1.31
